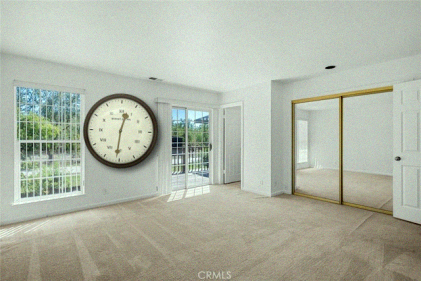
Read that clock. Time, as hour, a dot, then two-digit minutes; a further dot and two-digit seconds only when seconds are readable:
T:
12.31
